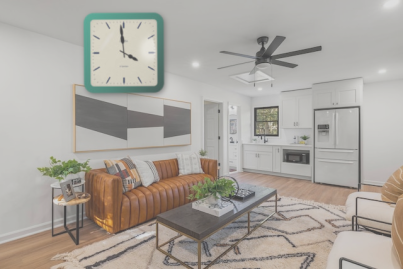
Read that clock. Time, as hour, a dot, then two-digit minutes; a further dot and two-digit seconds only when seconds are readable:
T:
3.59
